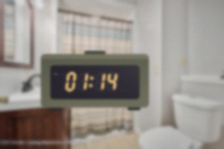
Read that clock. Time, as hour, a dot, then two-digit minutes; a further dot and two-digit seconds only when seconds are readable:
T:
1.14
